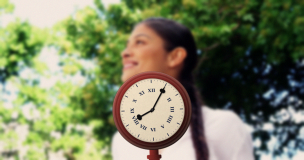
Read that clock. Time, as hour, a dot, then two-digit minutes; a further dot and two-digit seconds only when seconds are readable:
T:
8.05
